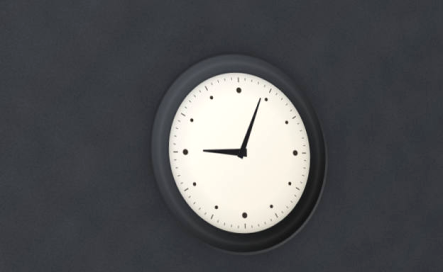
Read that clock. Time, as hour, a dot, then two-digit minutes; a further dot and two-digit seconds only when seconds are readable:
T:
9.04
